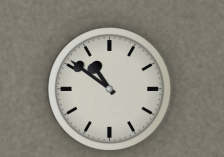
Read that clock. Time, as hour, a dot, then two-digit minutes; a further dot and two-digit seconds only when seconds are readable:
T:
10.51
